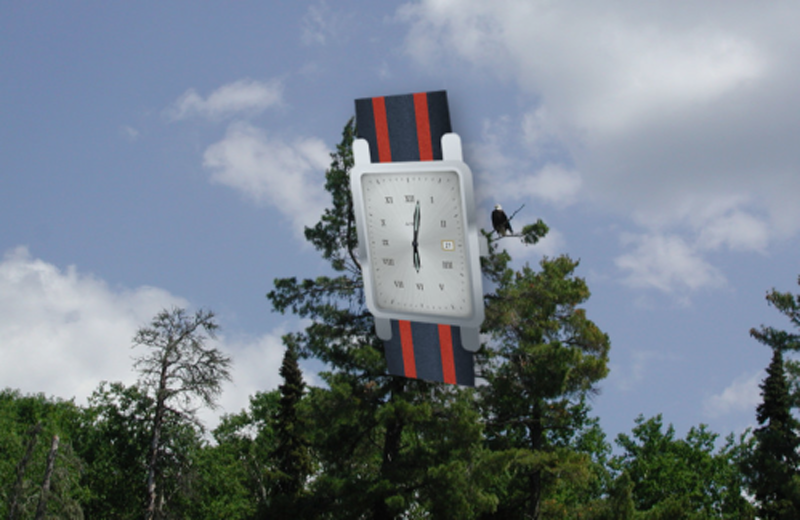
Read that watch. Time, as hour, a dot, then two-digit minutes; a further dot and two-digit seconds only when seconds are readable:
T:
6.02
